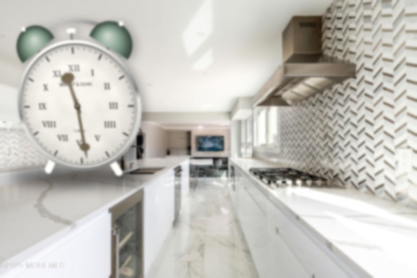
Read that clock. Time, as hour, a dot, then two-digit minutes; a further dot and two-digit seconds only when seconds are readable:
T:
11.29
